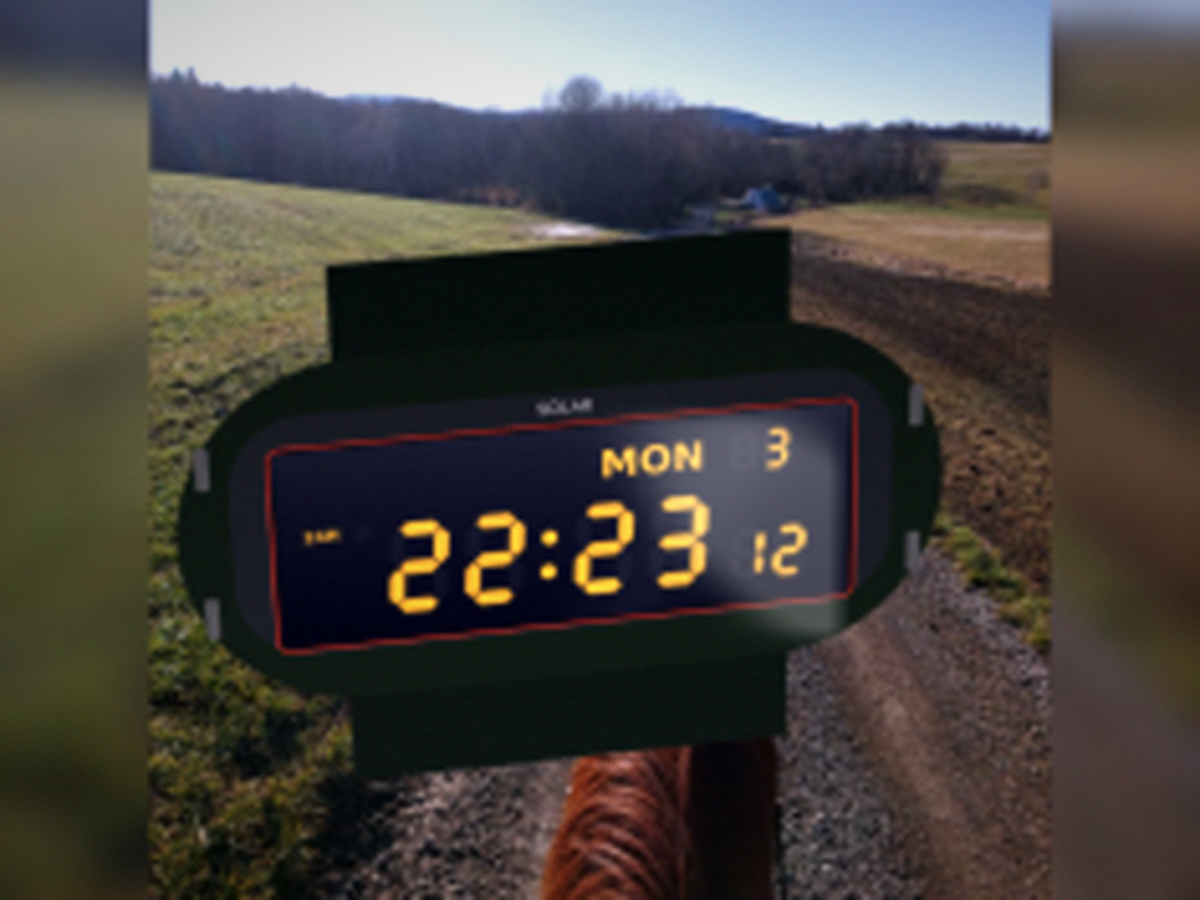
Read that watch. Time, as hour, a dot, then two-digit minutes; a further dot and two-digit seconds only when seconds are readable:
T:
22.23.12
